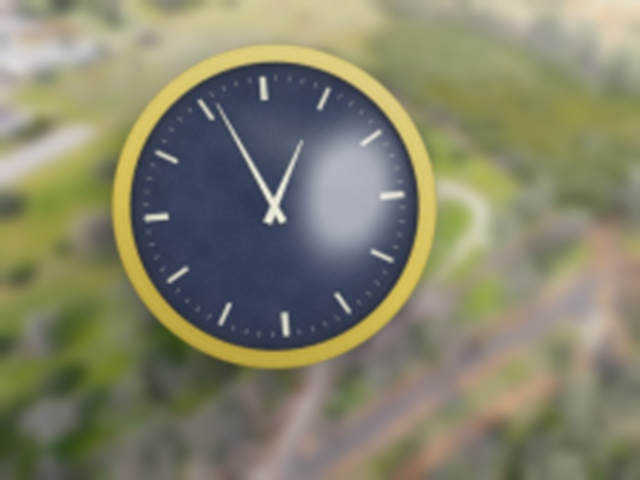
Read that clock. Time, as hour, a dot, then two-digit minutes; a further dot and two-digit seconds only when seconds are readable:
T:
12.56
